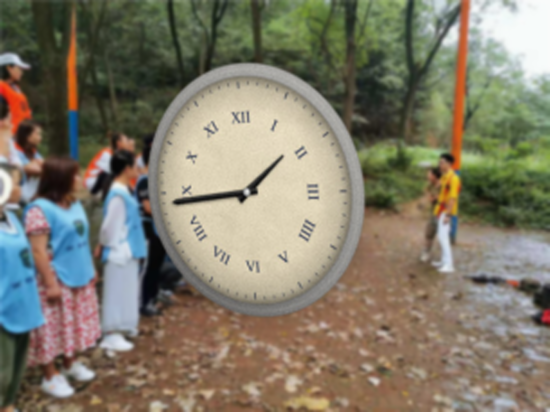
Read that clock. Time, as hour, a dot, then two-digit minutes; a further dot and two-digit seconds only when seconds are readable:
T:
1.44
